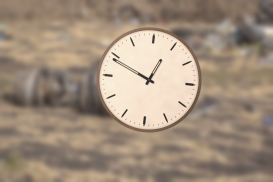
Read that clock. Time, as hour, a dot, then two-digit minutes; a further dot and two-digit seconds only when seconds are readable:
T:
12.49
